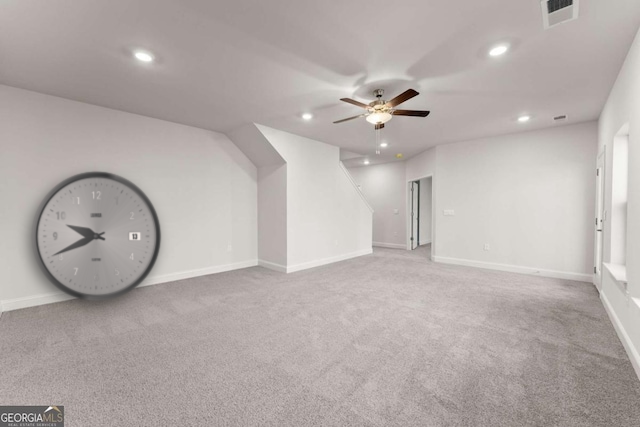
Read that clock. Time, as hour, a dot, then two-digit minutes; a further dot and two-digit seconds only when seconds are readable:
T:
9.41
